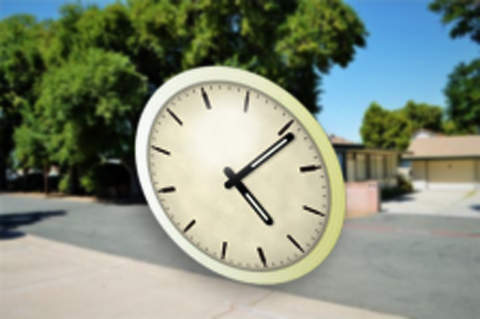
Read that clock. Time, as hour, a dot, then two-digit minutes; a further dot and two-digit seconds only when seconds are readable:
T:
5.11
